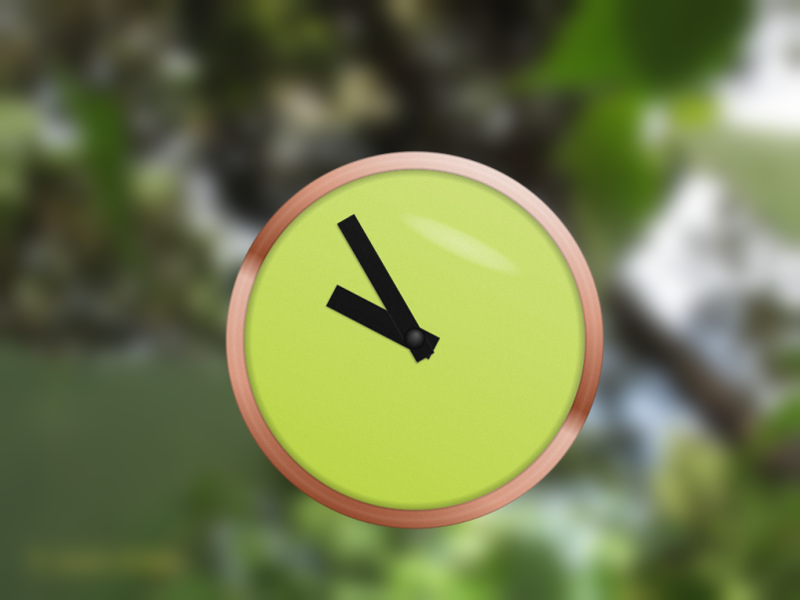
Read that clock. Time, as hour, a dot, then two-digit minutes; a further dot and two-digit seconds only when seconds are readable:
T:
9.55
